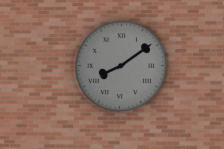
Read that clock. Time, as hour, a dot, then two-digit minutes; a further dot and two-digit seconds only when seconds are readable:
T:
8.09
